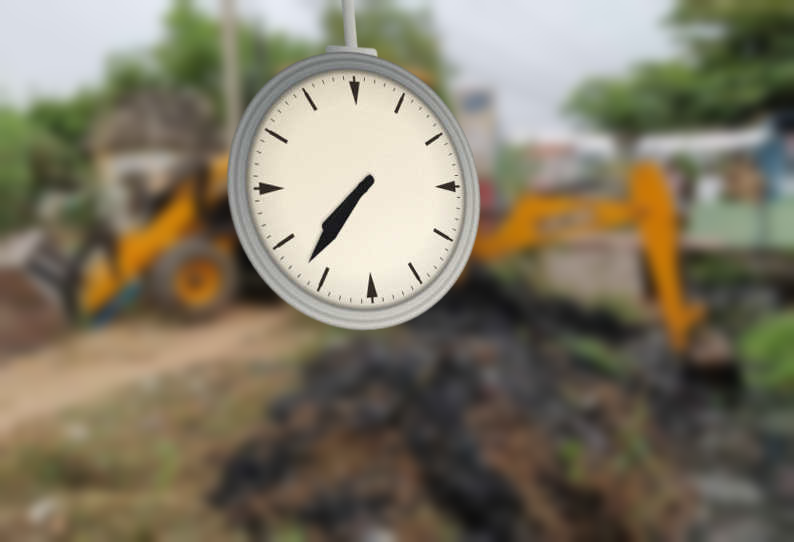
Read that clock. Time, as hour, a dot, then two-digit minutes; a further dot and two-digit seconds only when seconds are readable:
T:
7.37
